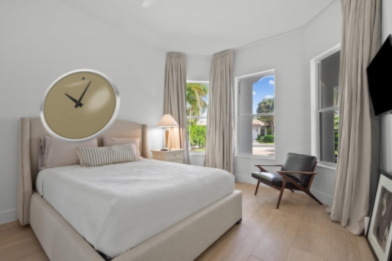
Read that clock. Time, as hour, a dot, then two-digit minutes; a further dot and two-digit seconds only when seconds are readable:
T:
10.03
